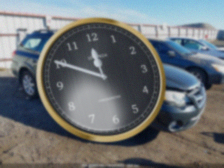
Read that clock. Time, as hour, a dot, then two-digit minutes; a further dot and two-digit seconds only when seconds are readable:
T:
11.50
